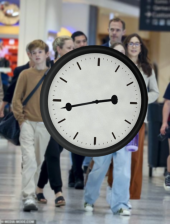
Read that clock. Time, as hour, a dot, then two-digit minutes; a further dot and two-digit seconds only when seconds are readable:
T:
2.43
